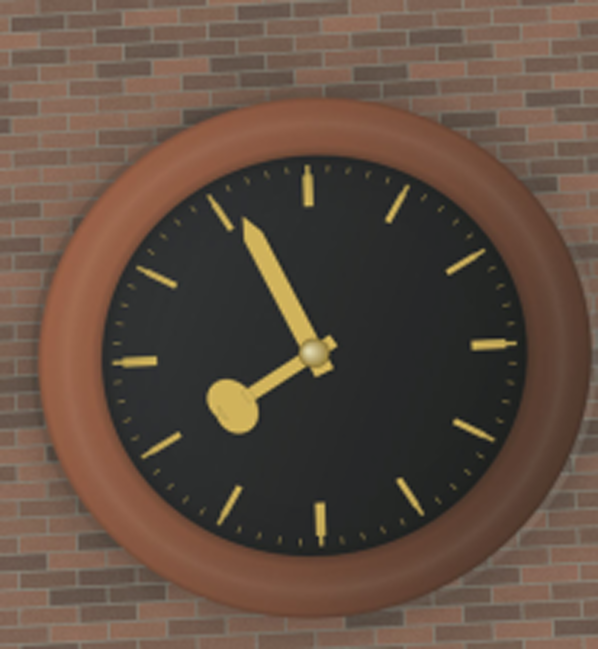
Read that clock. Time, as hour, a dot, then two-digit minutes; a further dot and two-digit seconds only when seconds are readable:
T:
7.56
